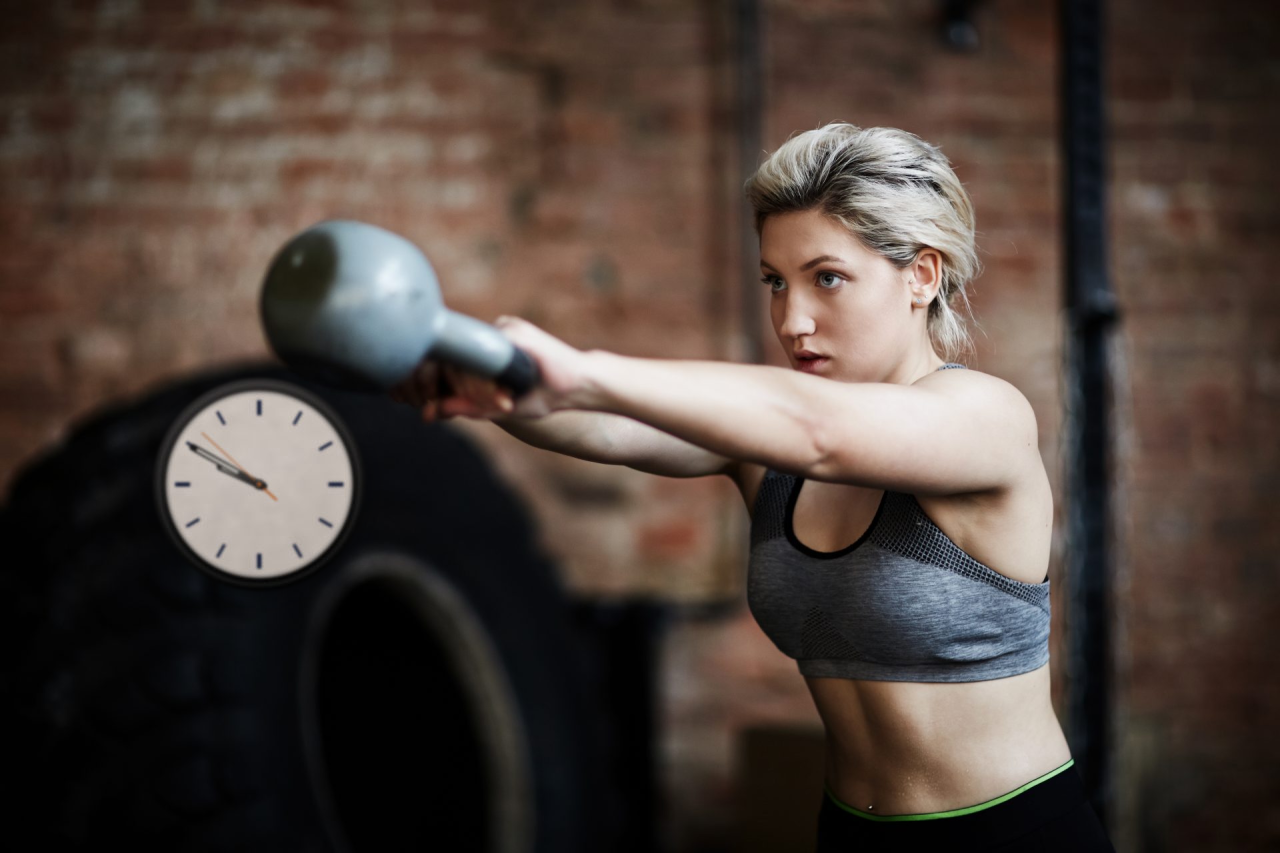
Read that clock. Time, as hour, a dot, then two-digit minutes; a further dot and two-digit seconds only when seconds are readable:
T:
9.49.52
